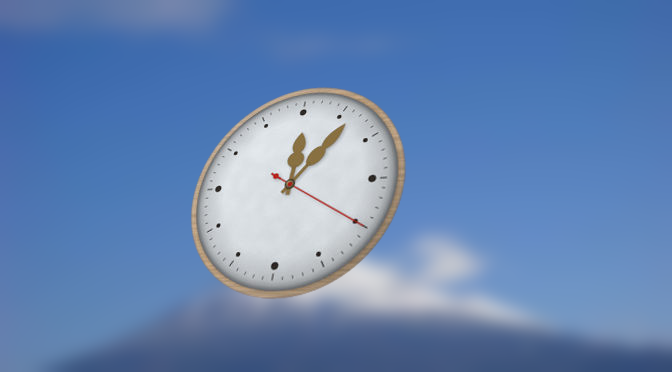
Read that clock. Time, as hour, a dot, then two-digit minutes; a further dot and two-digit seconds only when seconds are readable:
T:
12.06.20
